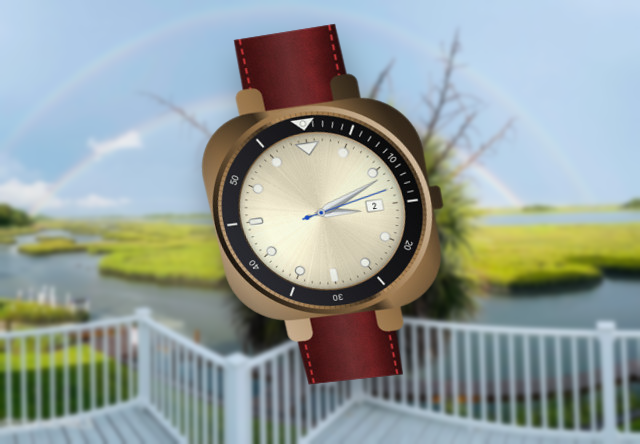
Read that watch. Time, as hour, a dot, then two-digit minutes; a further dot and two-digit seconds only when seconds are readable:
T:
3.11.13
